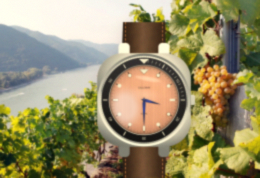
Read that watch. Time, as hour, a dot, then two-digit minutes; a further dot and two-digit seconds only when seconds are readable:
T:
3.30
